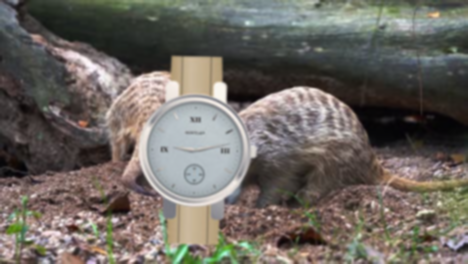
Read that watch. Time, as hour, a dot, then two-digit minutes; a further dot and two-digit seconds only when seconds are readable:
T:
9.13
